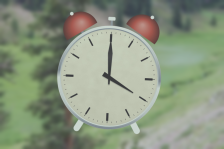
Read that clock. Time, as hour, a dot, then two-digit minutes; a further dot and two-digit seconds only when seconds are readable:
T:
4.00
